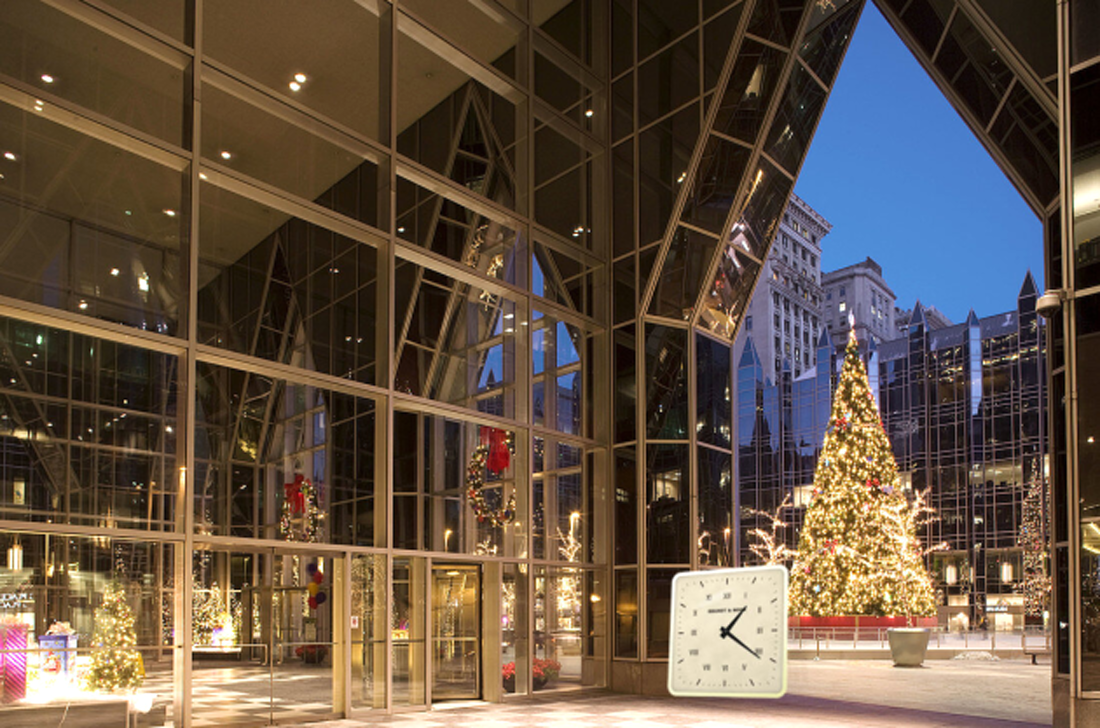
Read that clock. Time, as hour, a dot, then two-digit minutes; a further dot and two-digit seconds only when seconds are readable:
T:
1.21
